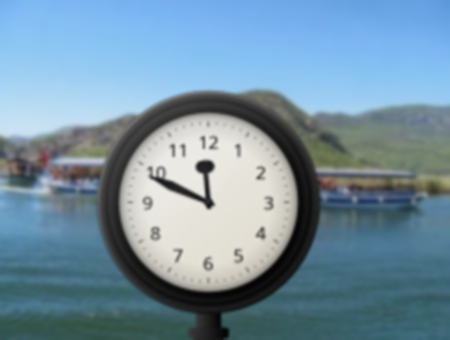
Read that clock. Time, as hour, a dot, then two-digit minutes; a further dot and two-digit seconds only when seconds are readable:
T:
11.49
